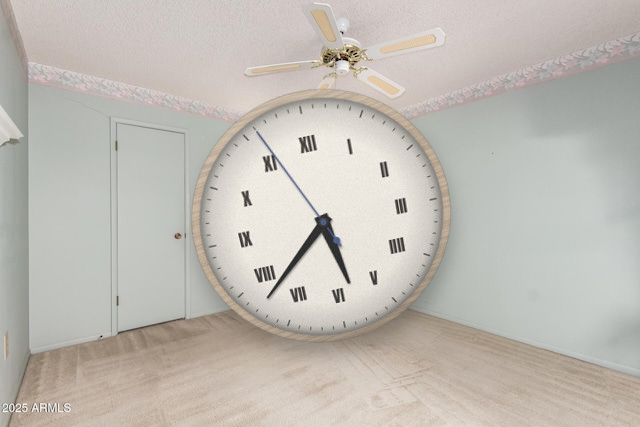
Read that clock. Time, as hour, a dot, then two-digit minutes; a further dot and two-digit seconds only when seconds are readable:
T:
5.37.56
